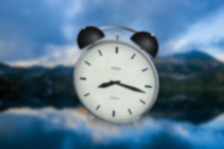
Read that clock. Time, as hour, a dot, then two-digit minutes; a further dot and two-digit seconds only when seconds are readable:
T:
8.17
